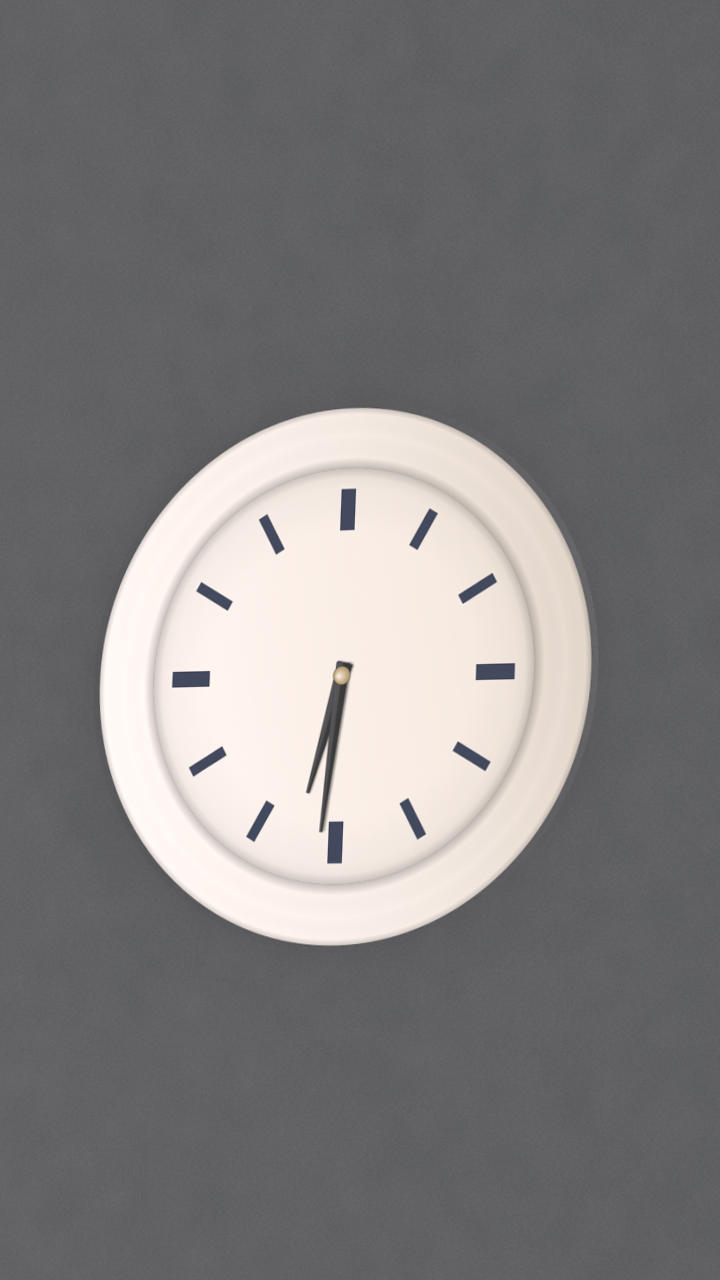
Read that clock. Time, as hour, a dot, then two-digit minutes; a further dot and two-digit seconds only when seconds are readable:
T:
6.31
